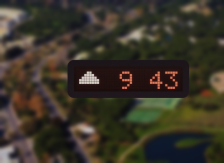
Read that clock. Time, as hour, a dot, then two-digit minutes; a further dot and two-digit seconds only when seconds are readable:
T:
9.43
